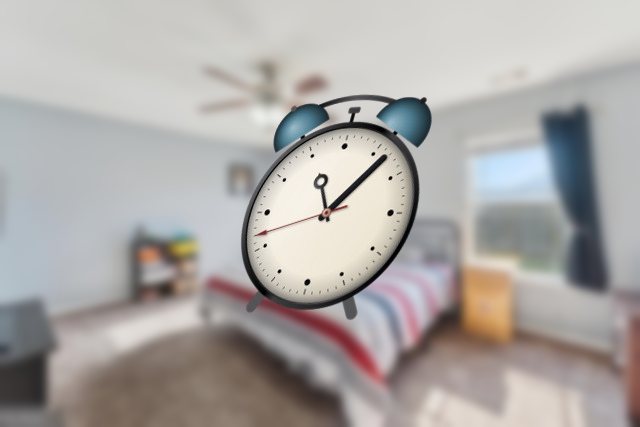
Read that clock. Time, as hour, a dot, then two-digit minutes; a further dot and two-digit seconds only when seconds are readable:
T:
11.06.42
